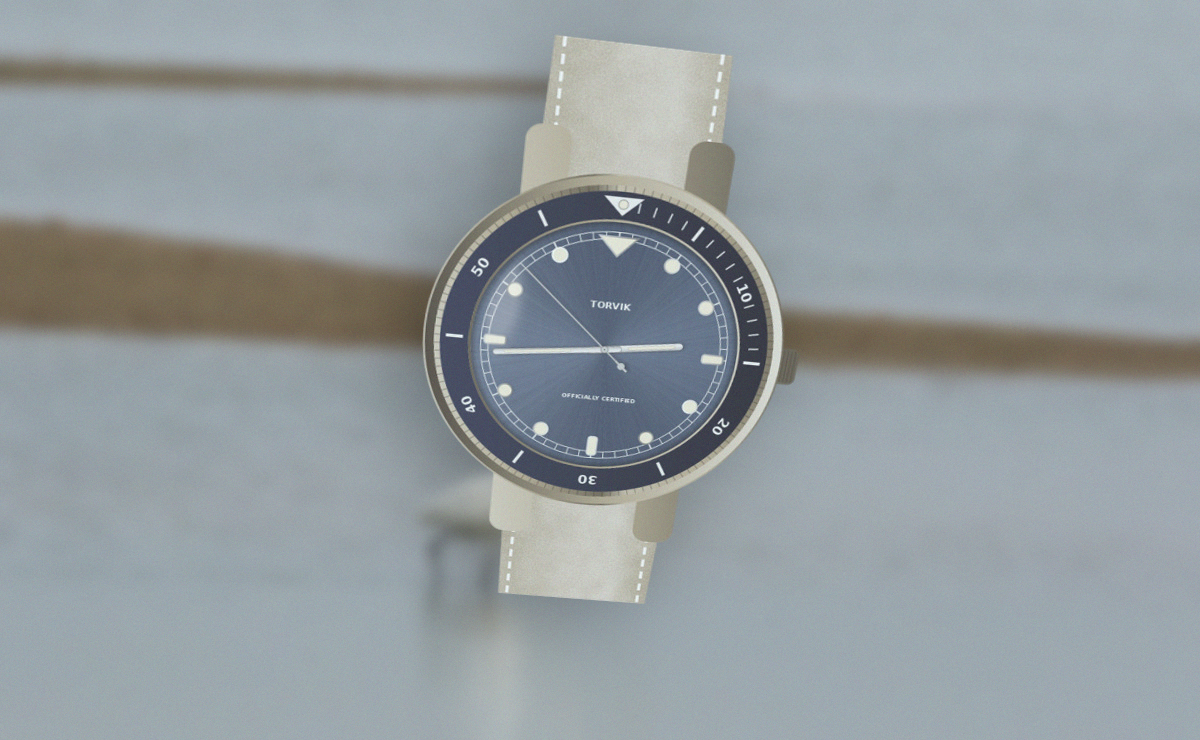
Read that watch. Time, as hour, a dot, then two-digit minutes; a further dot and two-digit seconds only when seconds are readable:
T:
2.43.52
